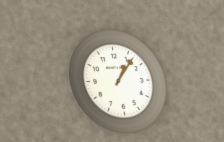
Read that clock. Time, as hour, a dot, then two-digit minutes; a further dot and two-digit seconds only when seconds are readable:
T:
1.07
